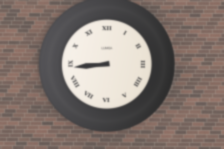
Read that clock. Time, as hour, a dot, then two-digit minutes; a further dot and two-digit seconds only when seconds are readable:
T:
8.44
